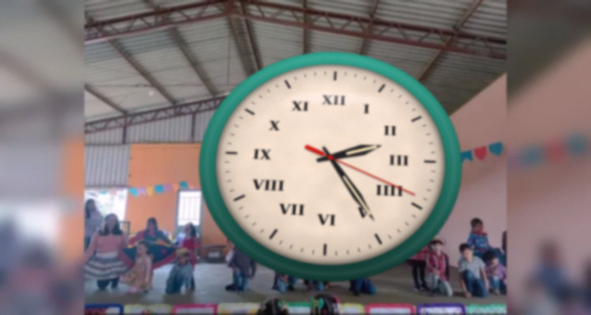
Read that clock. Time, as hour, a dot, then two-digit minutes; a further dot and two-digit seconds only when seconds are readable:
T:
2.24.19
